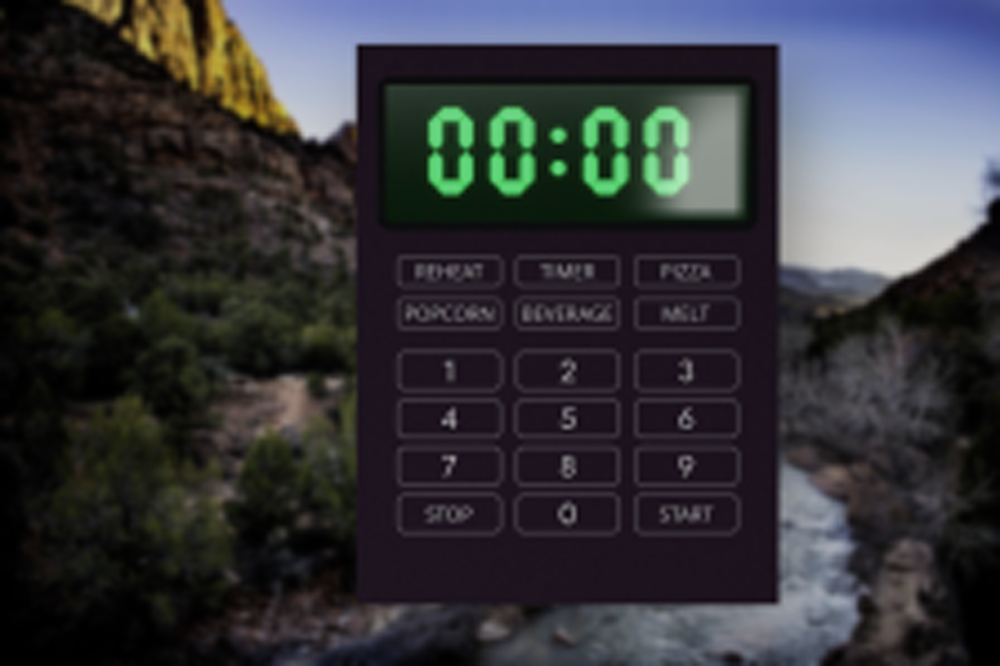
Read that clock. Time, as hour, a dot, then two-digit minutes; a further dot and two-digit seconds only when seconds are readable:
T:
0.00
